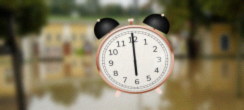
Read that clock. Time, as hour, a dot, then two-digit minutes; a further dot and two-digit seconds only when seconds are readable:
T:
6.00
